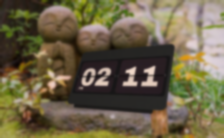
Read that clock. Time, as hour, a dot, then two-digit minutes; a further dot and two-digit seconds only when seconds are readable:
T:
2.11
